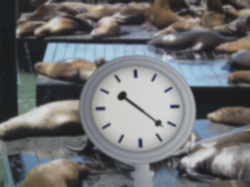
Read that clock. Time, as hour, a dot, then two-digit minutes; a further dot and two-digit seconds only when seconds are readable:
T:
10.22
